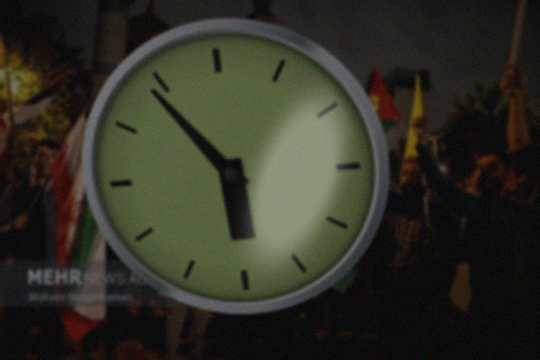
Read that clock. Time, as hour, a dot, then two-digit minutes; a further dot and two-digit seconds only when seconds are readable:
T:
5.54
